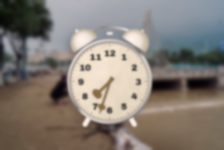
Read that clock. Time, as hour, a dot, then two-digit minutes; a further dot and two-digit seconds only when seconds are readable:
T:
7.33
